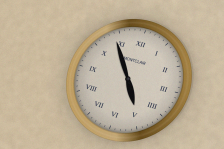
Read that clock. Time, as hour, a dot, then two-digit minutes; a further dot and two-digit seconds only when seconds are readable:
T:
4.54
